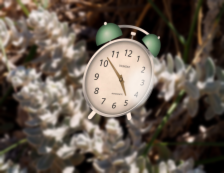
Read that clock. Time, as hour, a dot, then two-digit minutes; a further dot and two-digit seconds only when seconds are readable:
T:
4.52
